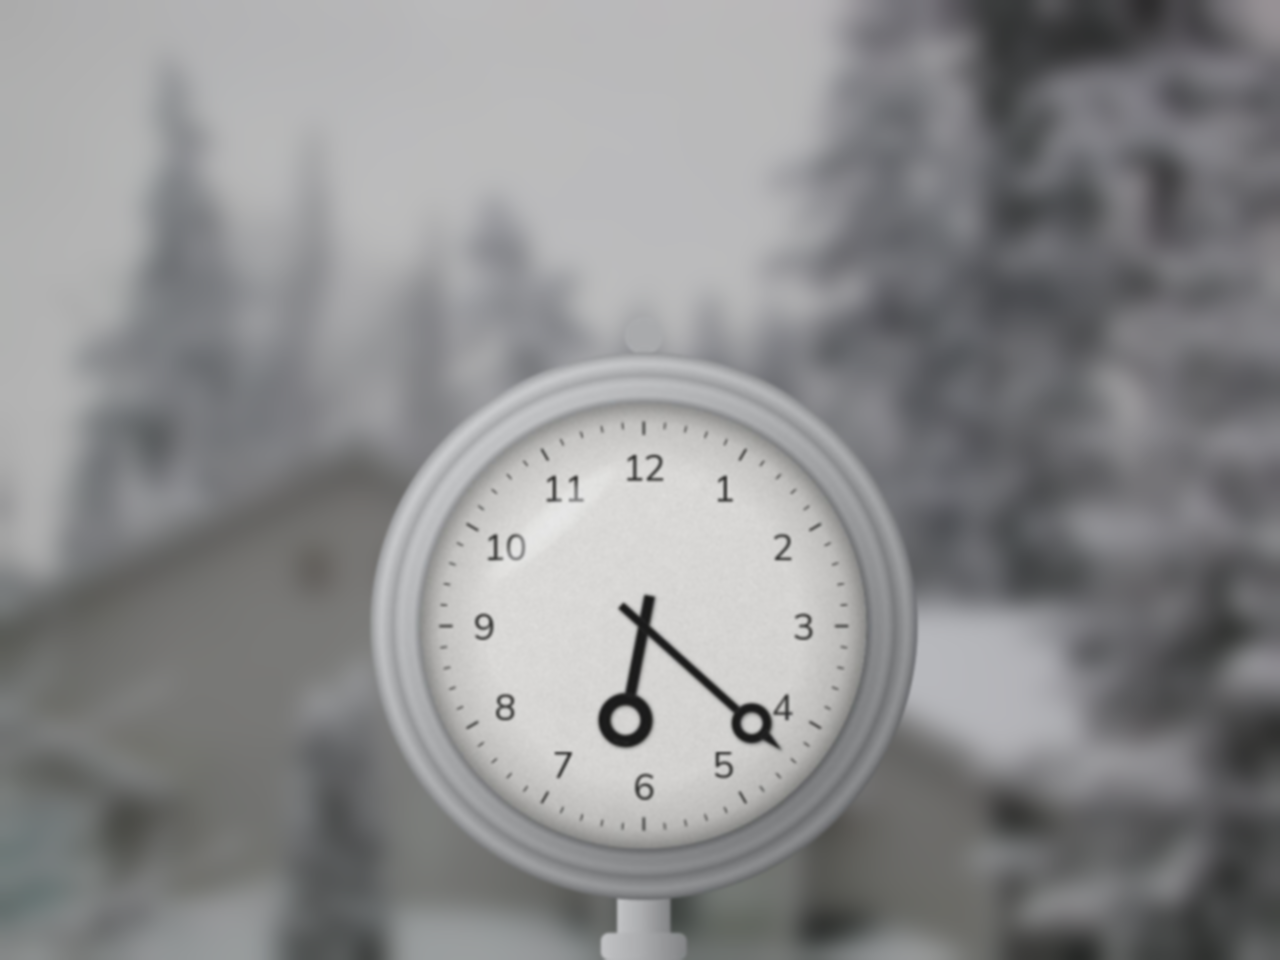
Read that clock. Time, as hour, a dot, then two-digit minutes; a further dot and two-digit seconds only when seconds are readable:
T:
6.22
